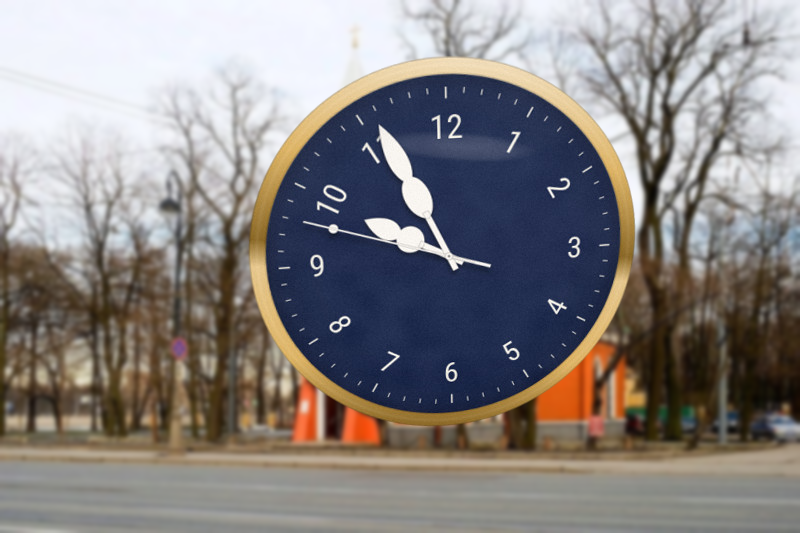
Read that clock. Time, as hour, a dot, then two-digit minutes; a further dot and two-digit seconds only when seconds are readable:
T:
9.55.48
